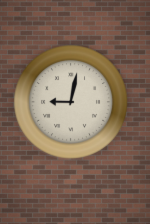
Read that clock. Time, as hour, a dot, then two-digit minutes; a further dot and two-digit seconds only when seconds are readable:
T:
9.02
